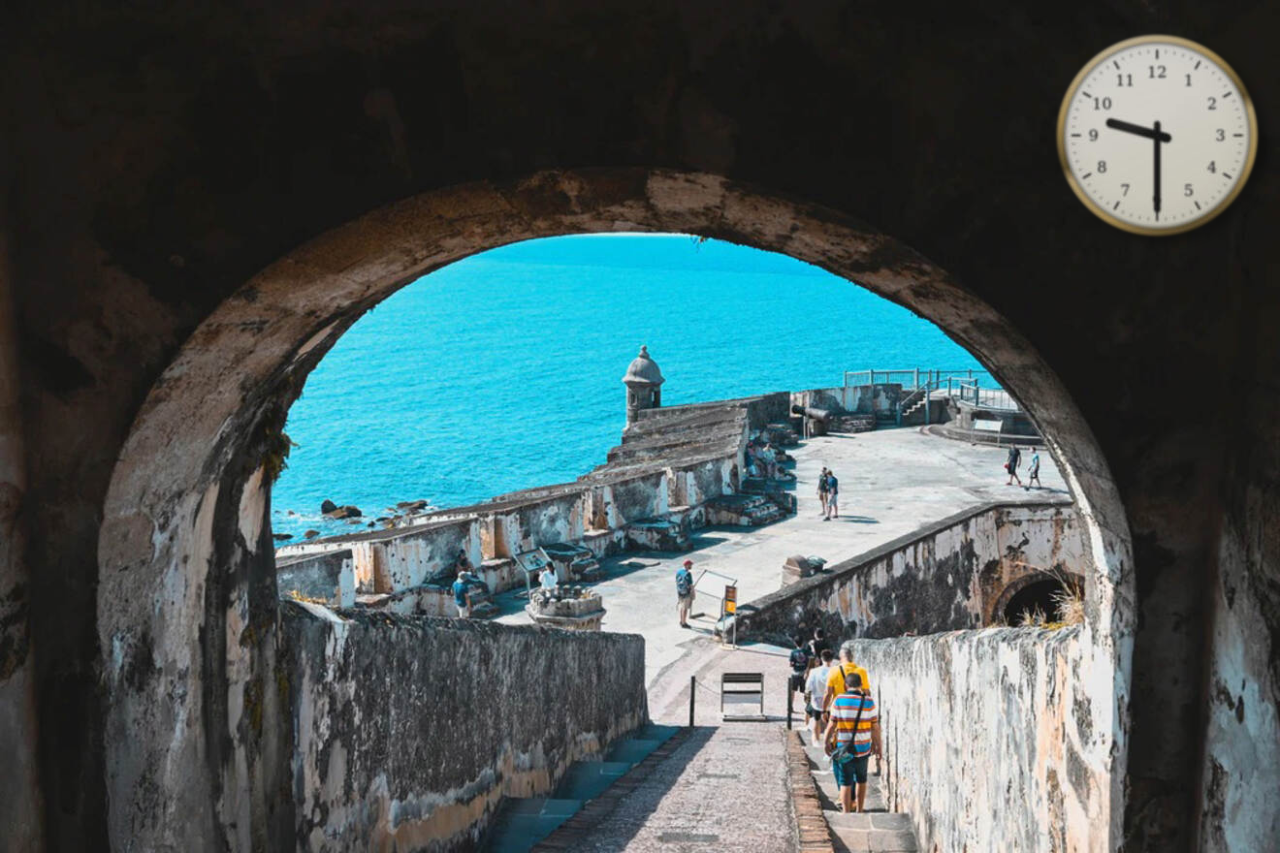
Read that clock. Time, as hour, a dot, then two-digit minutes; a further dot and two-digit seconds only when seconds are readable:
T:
9.30
